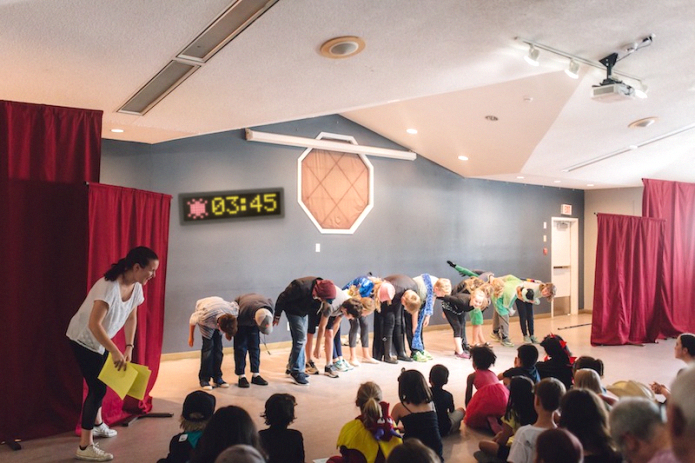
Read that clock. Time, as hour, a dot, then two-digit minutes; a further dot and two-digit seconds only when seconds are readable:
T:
3.45
